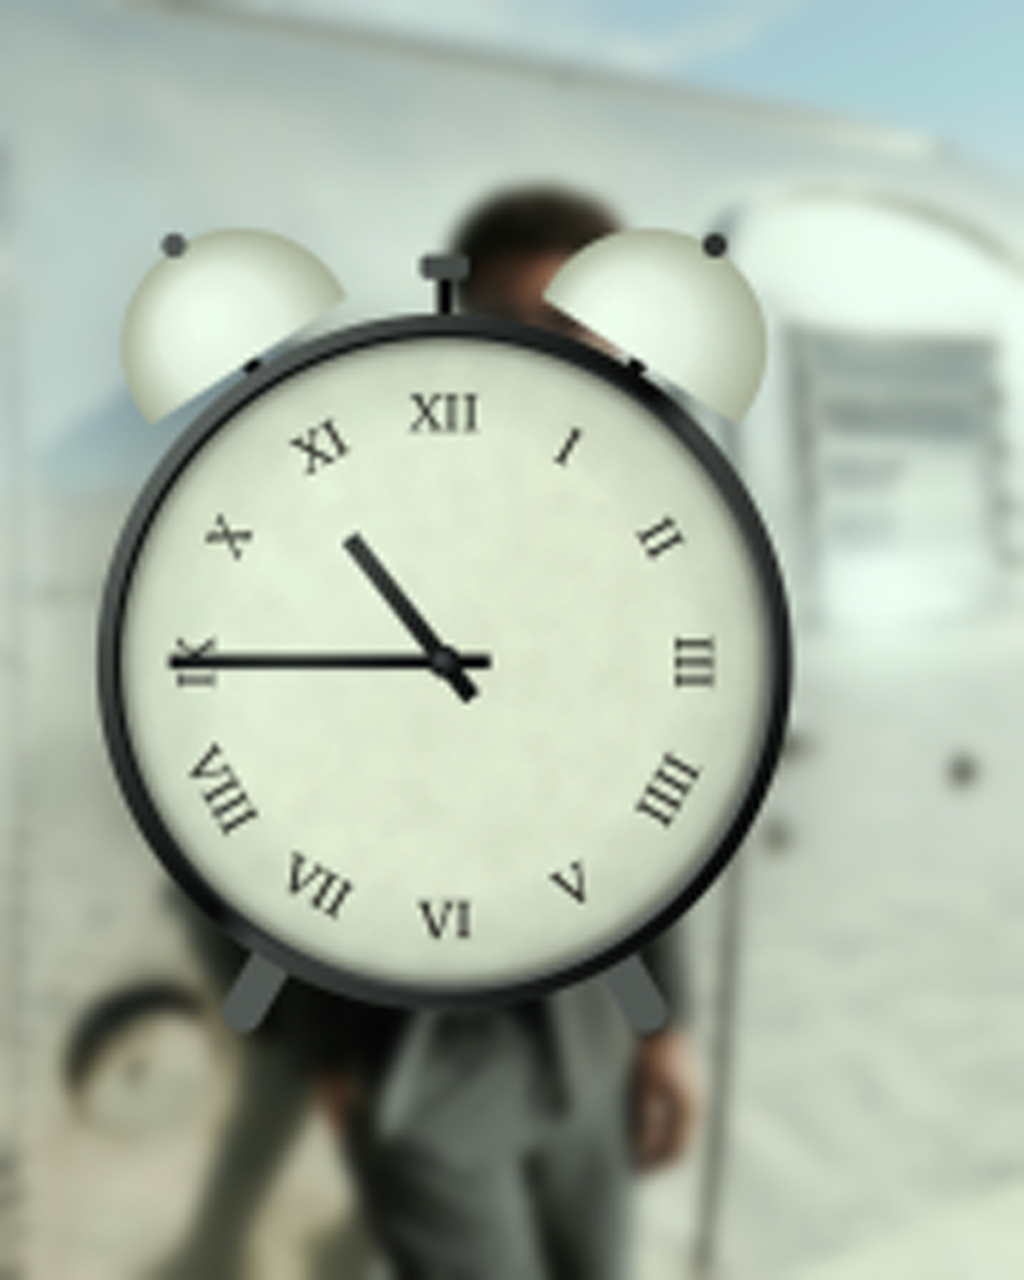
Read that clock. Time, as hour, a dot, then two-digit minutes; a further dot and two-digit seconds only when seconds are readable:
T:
10.45
